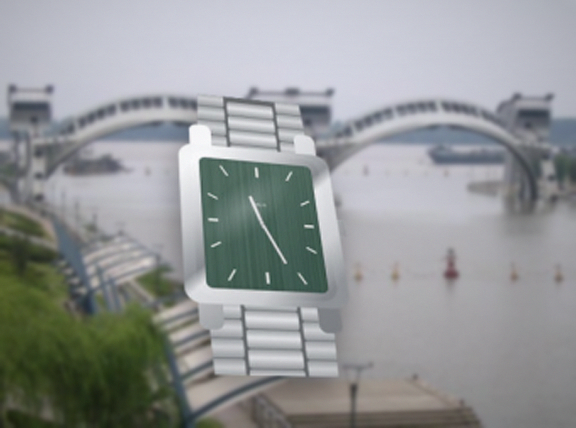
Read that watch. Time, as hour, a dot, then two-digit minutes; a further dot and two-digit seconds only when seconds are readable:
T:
11.26
